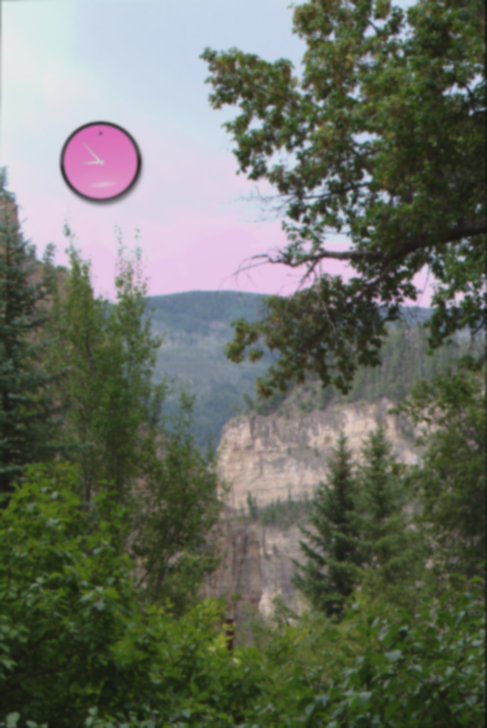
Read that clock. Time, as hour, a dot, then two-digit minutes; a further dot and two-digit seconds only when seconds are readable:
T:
8.53
